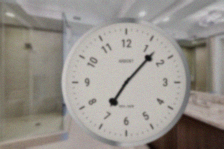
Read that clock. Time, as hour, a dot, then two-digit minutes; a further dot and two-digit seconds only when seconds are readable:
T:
7.07
